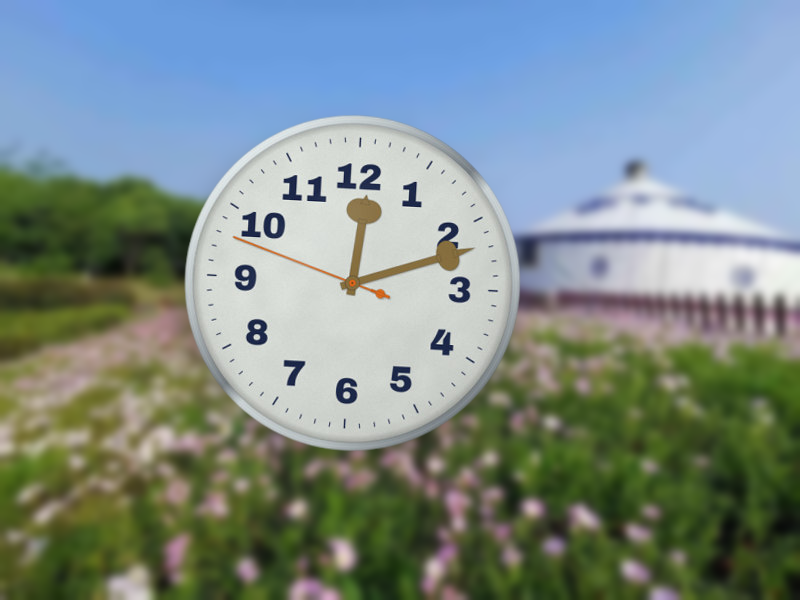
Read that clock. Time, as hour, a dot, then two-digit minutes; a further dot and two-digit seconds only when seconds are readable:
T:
12.11.48
